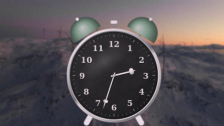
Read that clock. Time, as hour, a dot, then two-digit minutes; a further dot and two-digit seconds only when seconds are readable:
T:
2.33
